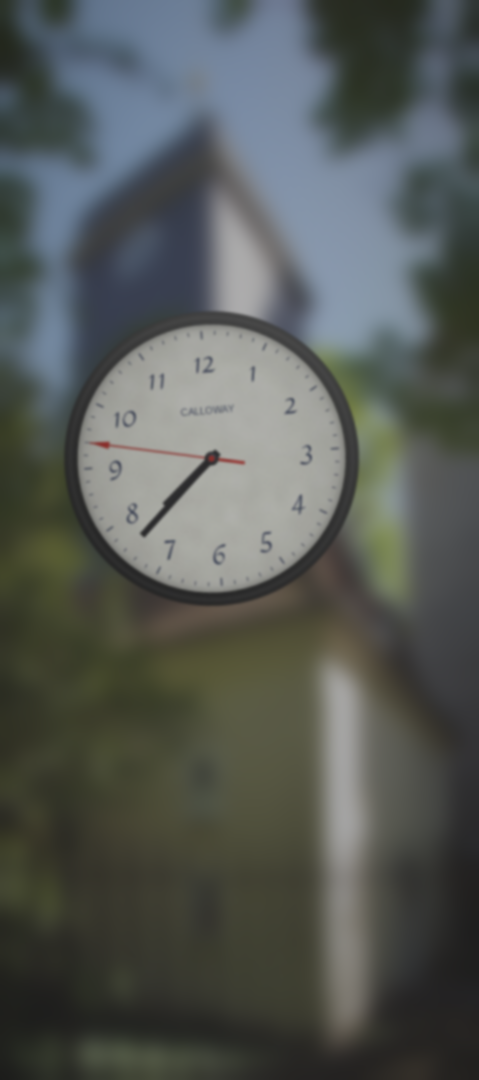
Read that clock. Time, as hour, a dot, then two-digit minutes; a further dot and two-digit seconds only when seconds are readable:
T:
7.37.47
